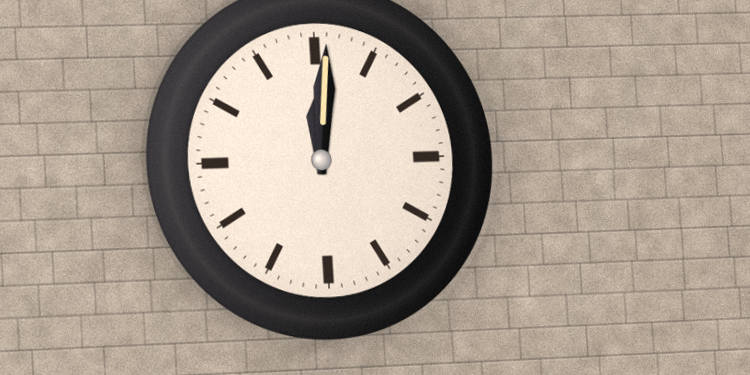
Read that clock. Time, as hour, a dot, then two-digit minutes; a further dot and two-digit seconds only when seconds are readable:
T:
12.01
